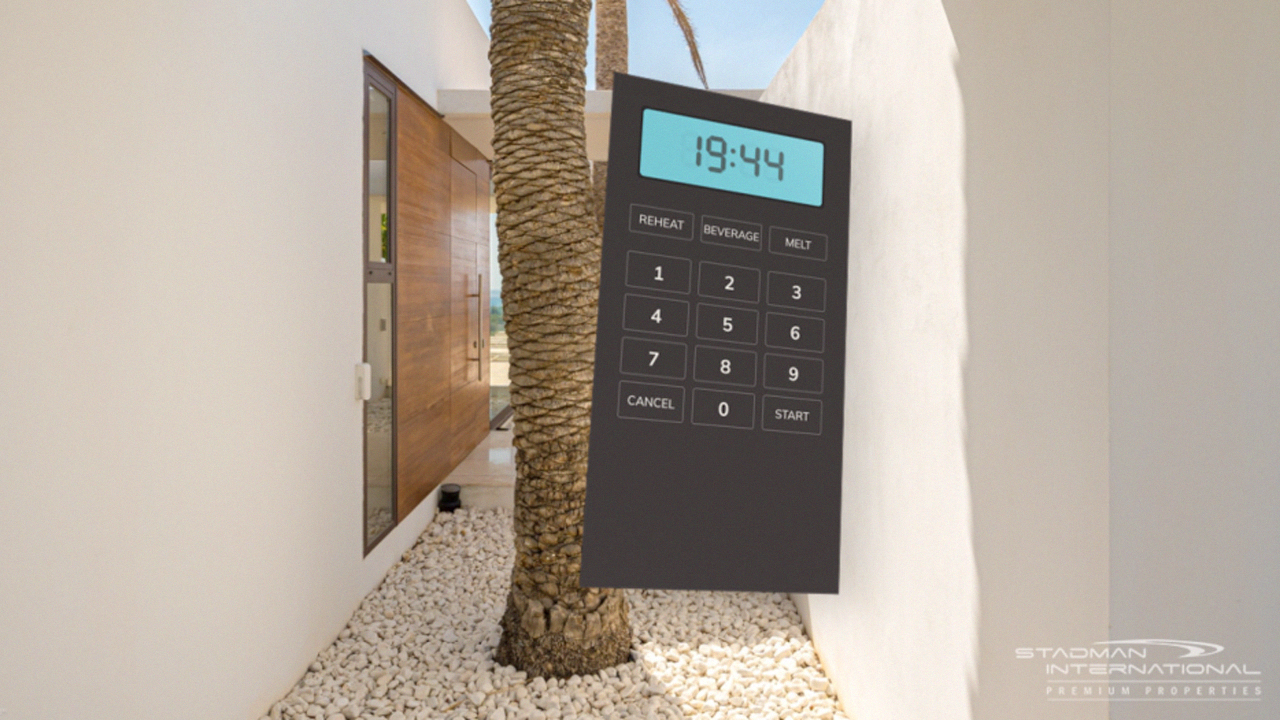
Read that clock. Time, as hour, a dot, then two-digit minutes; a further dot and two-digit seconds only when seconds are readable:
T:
19.44
